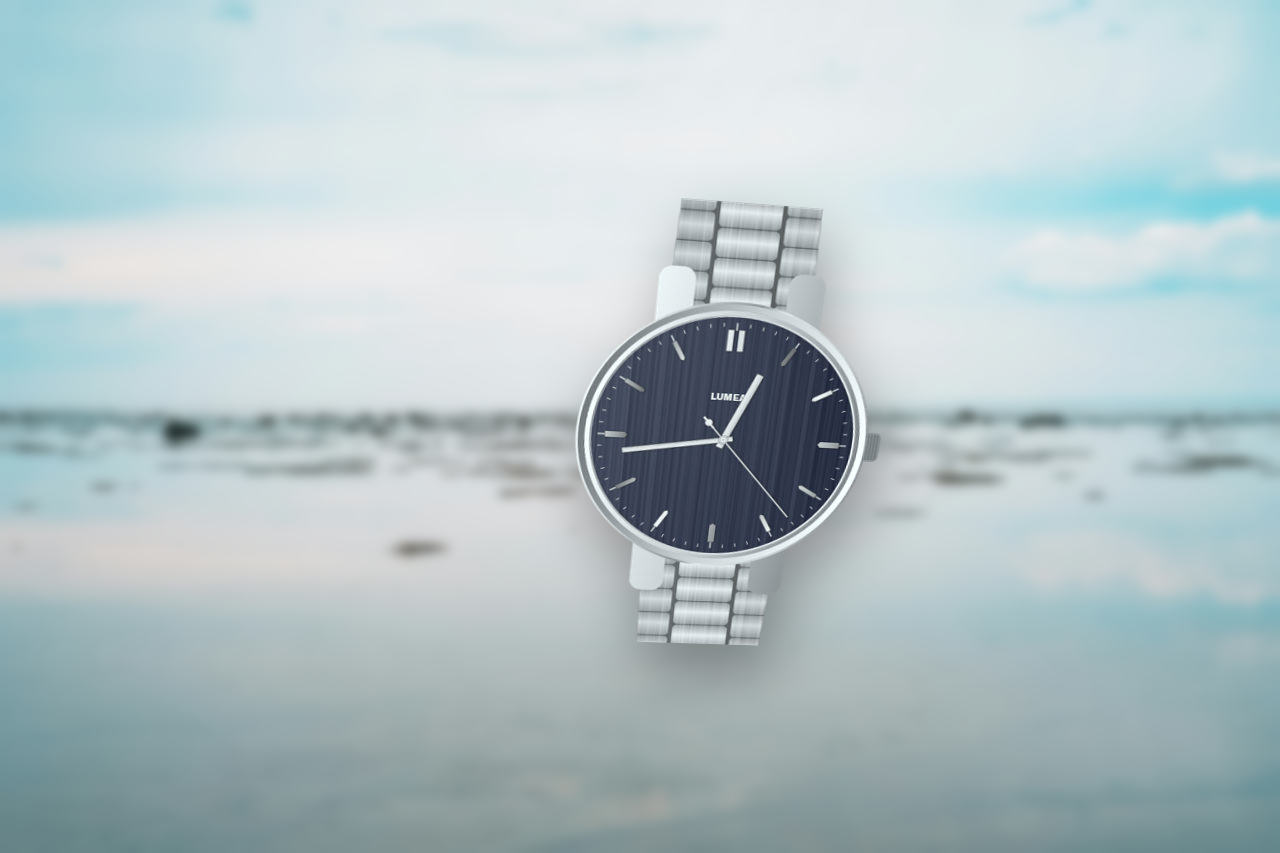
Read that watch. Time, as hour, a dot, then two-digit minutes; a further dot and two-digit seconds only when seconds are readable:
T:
12.43.23
